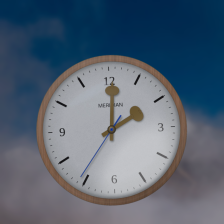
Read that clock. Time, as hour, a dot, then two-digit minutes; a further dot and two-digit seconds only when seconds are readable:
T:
2.00.36
